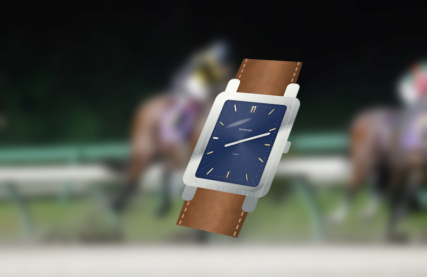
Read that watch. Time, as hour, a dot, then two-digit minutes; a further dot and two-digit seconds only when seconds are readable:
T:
8.11
